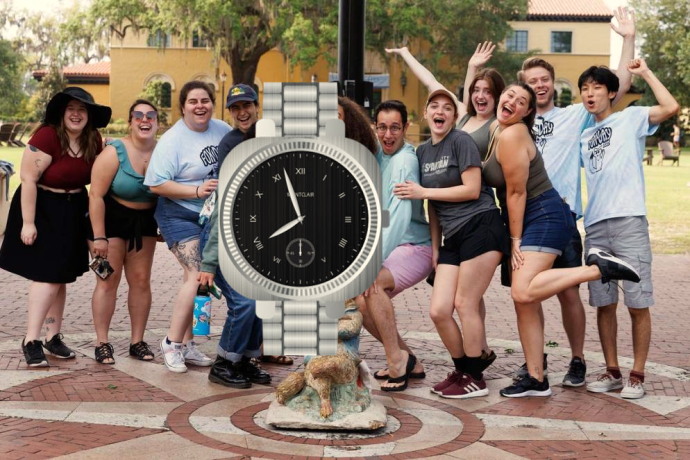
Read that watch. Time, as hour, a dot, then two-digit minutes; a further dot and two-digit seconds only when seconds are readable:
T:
7.57
